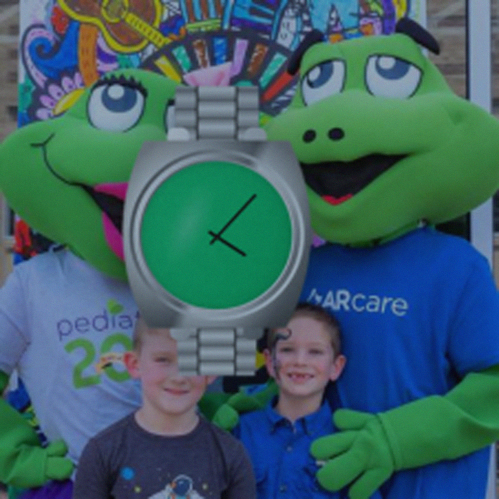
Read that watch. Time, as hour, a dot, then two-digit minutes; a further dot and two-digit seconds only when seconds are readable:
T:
4.07
